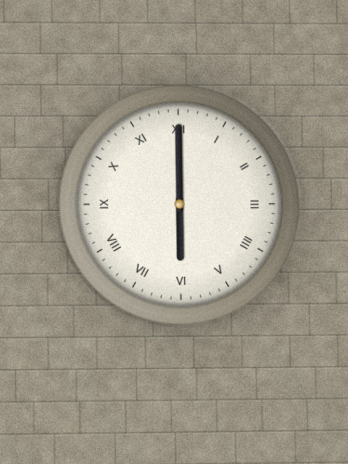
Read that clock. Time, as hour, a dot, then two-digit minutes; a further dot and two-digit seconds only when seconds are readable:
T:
6.00
